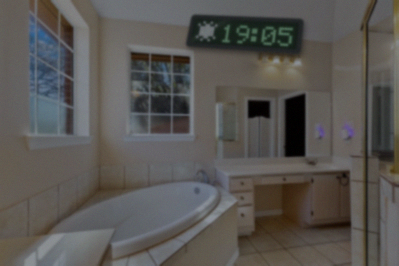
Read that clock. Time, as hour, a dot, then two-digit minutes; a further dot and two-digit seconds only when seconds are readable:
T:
19.05
